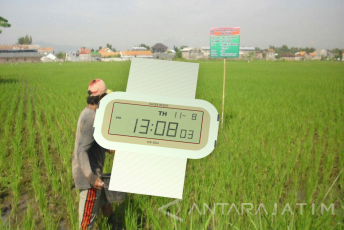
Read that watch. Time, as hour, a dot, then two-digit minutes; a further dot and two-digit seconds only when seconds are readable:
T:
13.08.03
